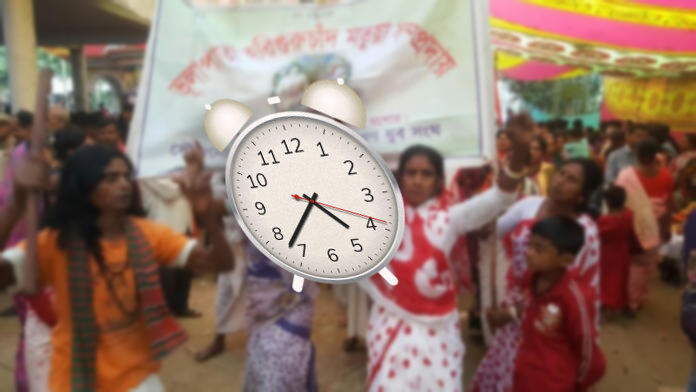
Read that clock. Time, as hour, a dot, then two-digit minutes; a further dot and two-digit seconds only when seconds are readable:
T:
4.37.19
